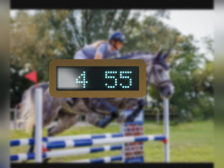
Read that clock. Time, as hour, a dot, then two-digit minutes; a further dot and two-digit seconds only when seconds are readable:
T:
4.55
